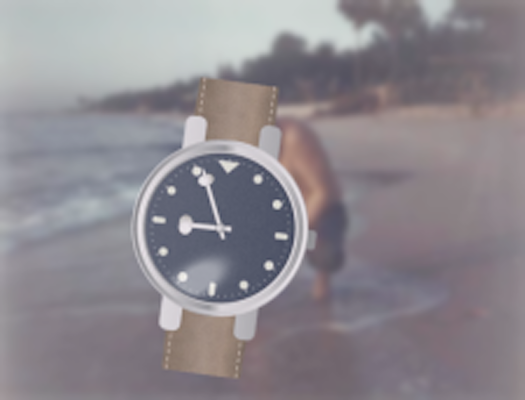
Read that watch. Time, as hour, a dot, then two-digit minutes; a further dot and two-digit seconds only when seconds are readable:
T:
8.56
